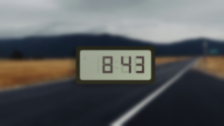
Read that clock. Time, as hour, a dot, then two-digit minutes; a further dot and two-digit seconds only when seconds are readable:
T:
8.43
